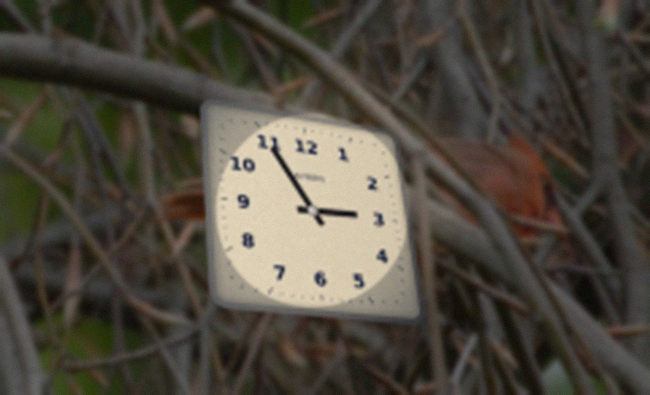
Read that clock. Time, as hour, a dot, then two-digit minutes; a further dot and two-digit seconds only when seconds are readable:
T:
2.55
